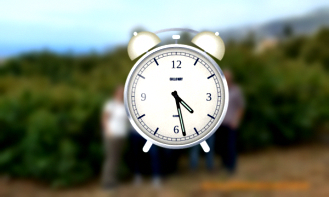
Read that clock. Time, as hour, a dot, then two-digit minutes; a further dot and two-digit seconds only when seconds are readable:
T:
4.28
